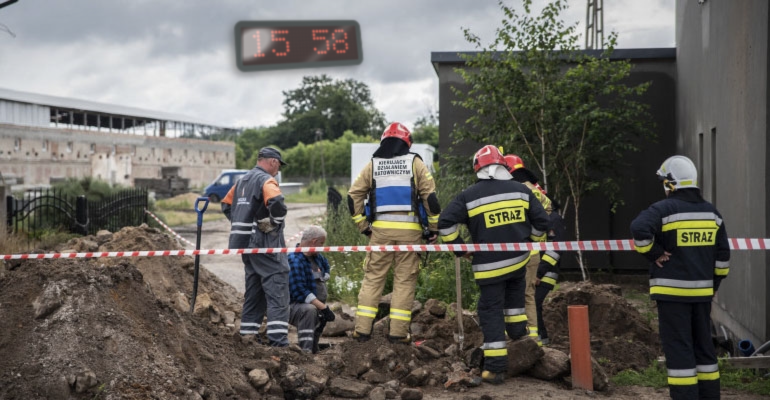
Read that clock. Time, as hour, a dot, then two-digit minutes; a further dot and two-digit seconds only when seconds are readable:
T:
15.58
